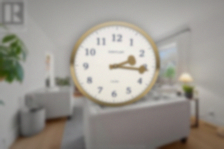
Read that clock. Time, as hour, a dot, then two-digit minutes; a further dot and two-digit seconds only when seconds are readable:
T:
2.16
